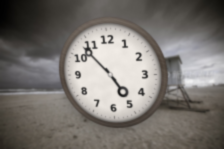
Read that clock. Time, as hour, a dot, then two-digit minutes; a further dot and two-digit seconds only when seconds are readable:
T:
4.53
